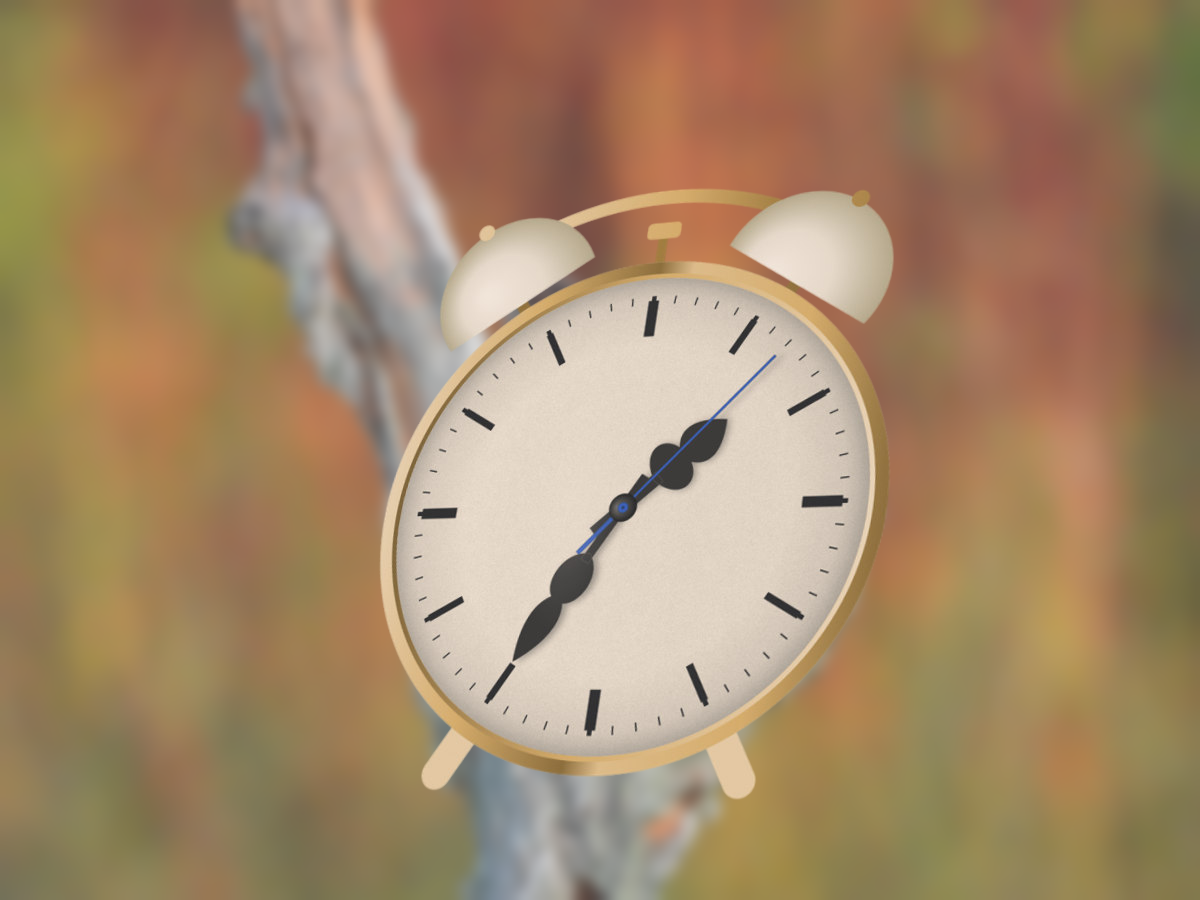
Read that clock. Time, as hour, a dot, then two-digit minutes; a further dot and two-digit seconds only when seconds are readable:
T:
1.35.07
